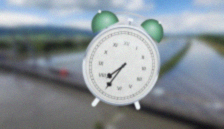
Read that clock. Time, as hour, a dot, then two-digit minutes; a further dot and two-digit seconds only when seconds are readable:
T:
7.35
